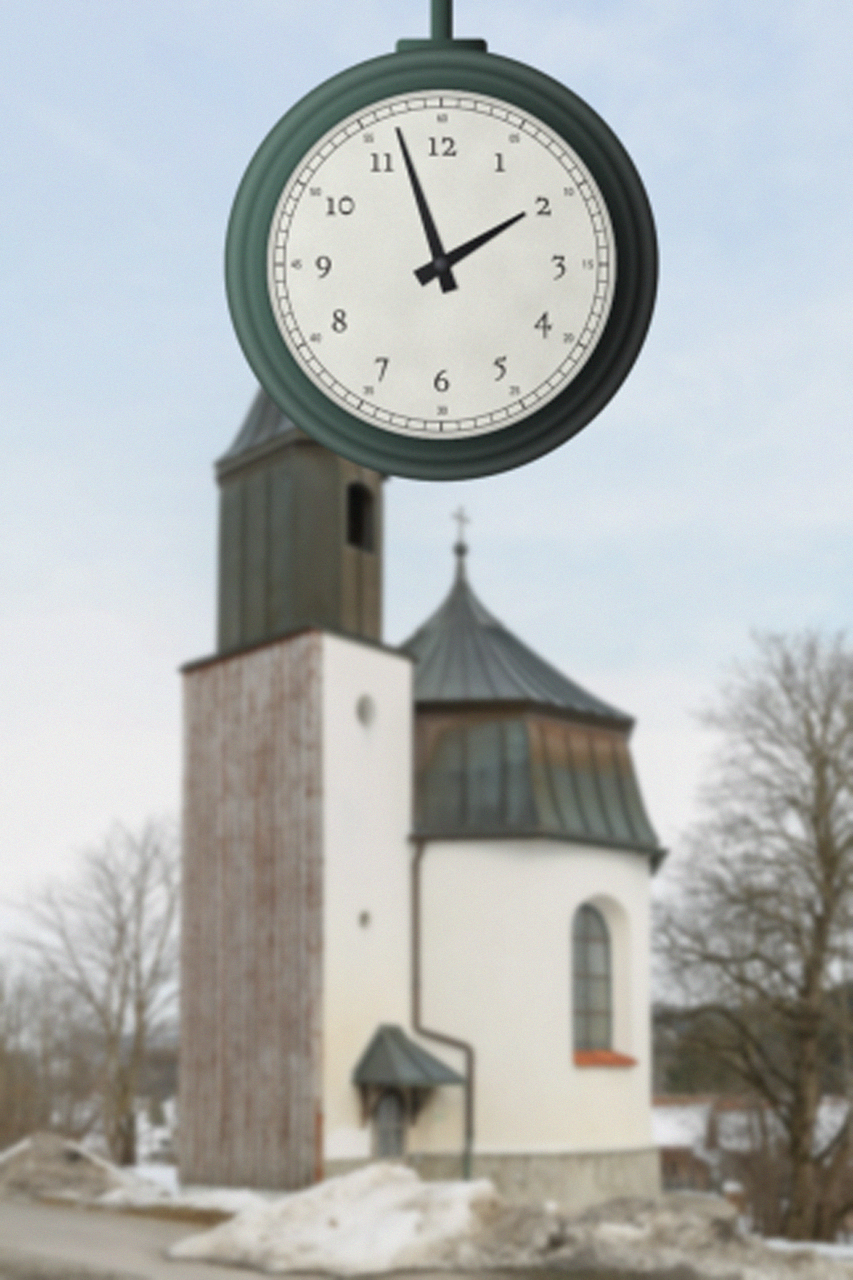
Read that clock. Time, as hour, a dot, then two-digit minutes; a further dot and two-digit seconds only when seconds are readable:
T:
1.57
